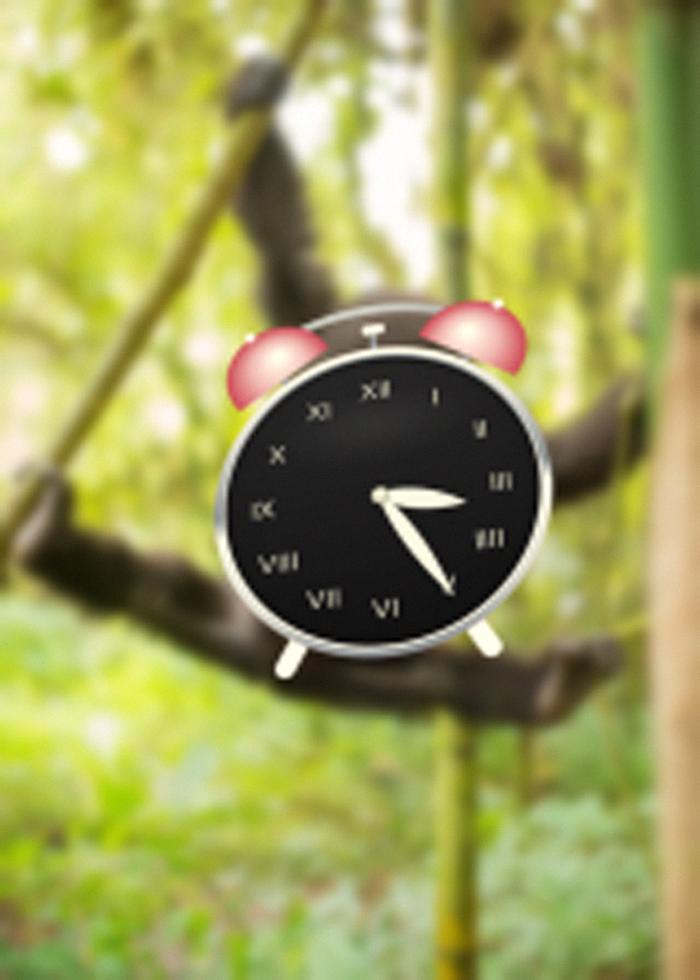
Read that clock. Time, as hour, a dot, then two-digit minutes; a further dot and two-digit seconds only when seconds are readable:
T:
3.25
